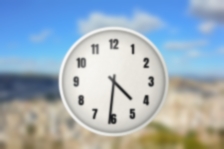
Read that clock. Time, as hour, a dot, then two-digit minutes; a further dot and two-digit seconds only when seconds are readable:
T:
4.31
